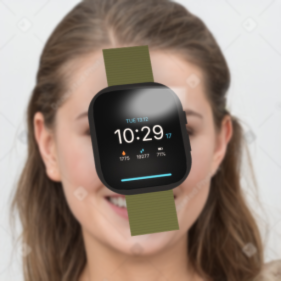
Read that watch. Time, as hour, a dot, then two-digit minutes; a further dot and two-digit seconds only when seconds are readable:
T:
10.29
